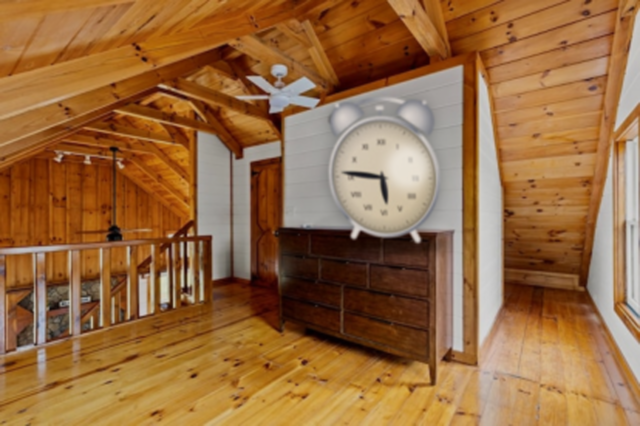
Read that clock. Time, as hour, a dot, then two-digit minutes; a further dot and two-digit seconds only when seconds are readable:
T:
5.46
